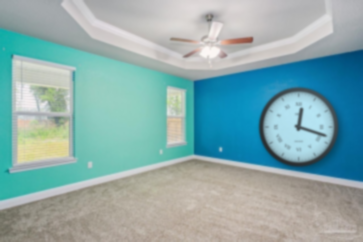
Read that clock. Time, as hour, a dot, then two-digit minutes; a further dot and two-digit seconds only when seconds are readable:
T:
12.18
